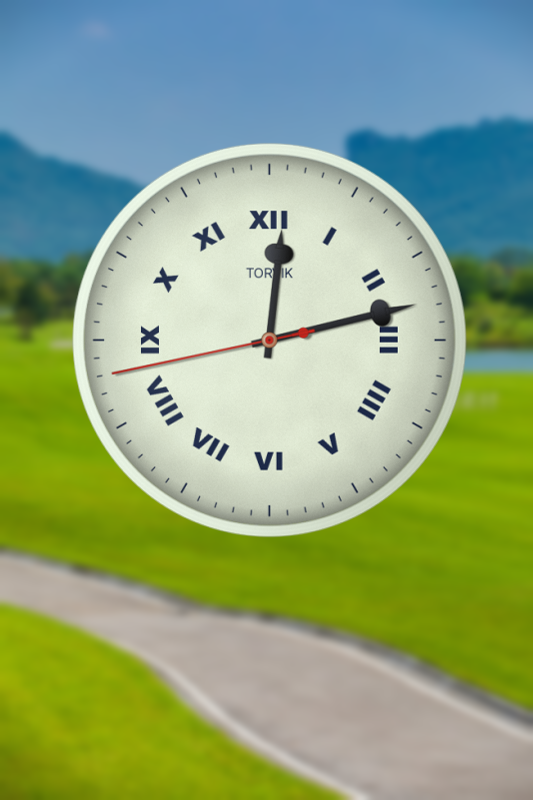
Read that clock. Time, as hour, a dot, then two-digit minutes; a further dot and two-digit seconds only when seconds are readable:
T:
12.12.43
